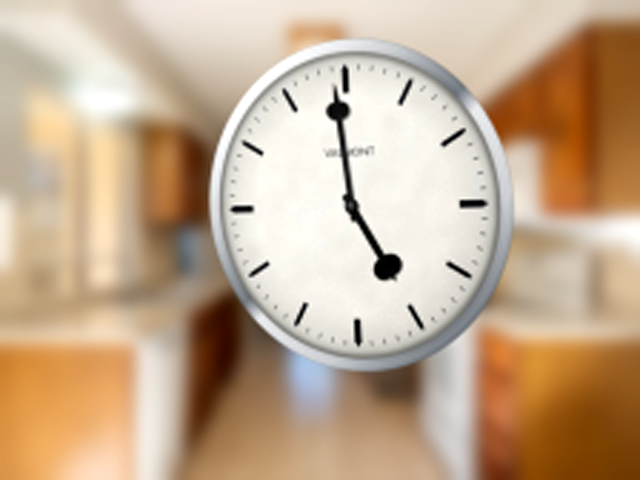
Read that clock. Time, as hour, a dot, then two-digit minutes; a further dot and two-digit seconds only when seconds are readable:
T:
4.59
